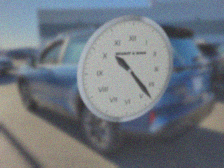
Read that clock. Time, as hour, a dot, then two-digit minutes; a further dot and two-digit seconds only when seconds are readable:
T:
10.23
